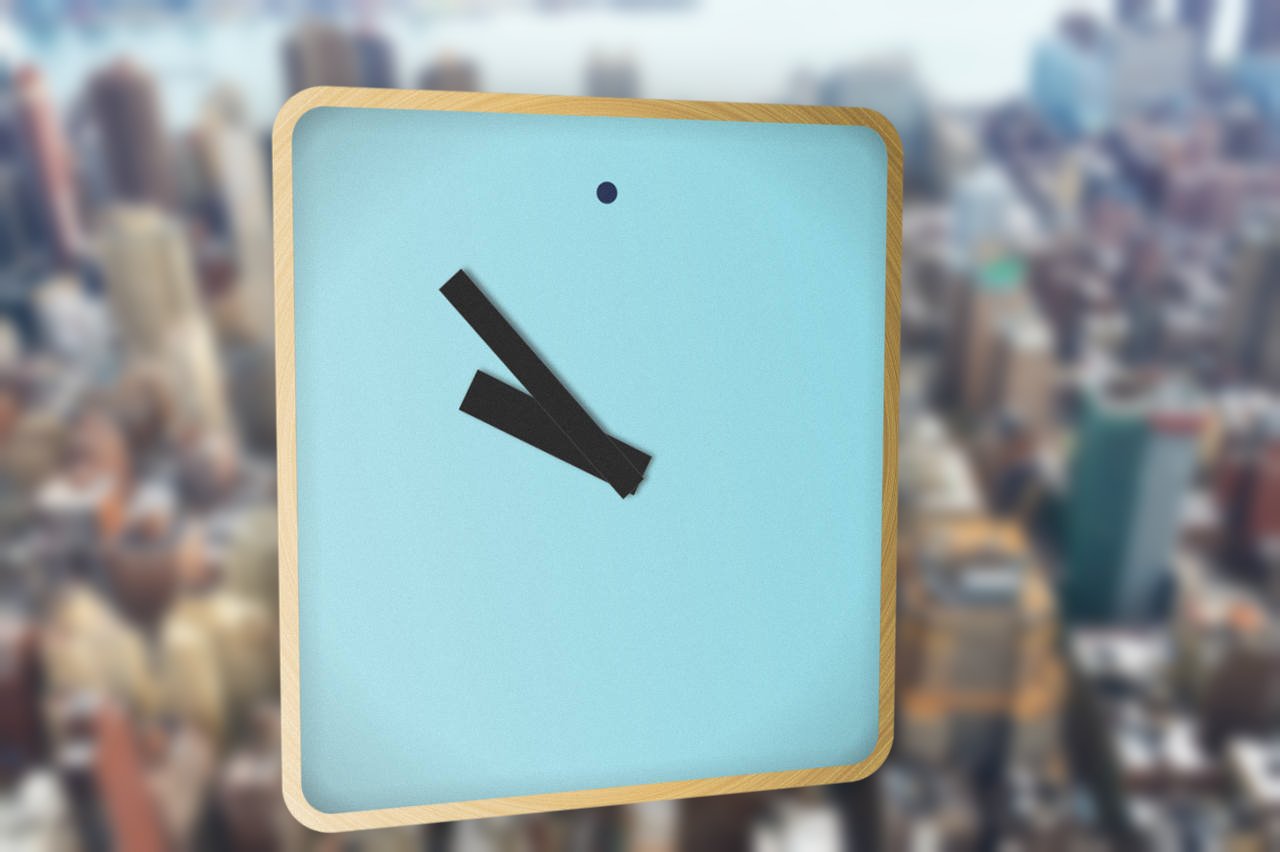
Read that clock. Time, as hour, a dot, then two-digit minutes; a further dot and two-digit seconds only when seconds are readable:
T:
9.53
